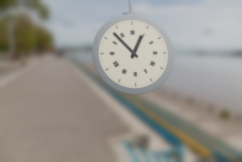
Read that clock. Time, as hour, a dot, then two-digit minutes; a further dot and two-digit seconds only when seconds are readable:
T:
12.53
